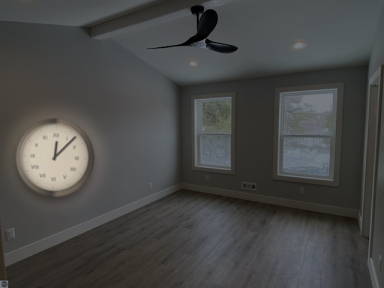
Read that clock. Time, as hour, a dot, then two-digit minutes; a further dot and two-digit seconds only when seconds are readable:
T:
12.07
